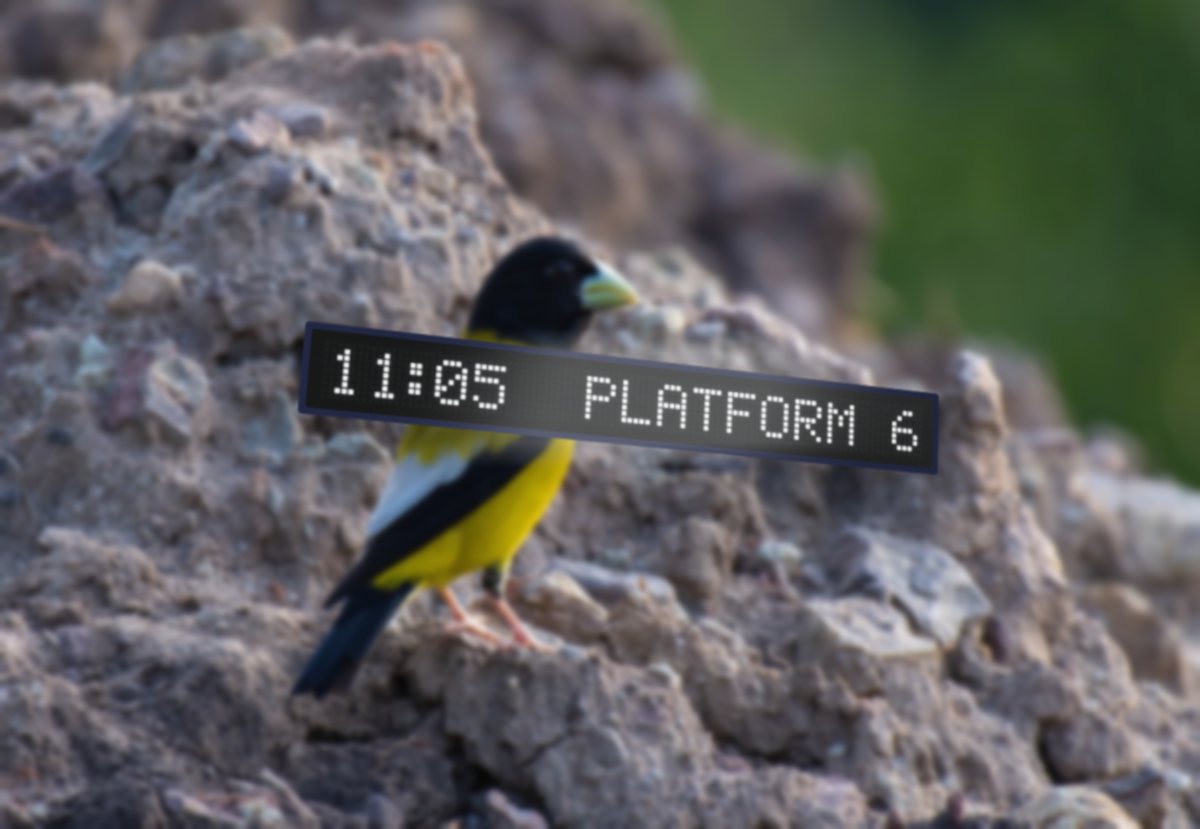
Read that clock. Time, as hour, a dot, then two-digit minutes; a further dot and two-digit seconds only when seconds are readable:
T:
11.05
